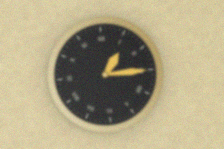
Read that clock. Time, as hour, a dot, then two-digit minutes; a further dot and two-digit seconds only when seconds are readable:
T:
1.15
